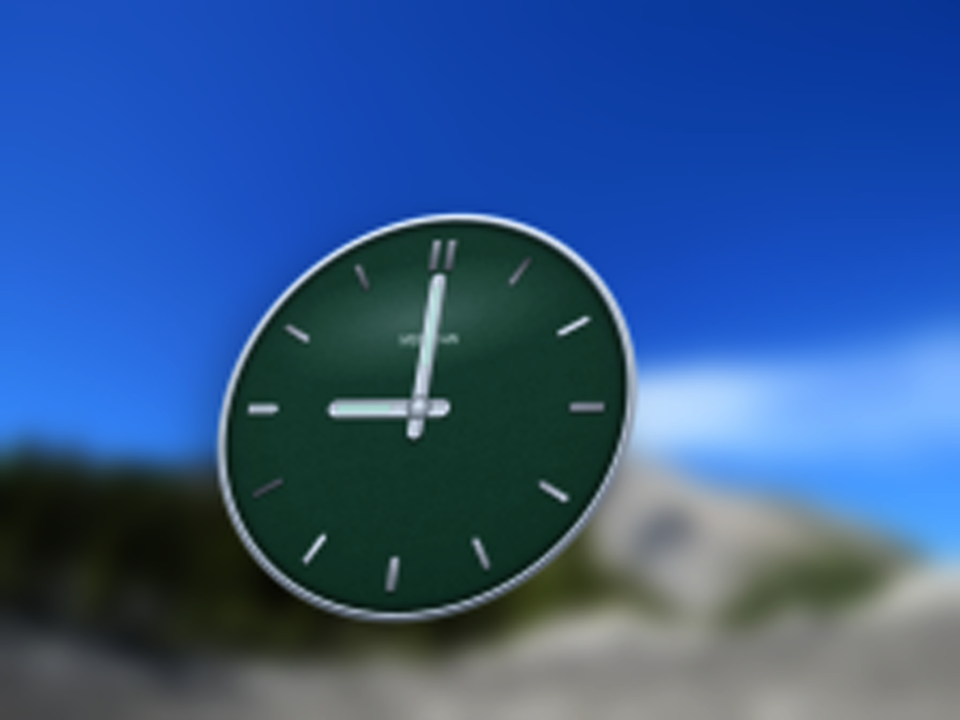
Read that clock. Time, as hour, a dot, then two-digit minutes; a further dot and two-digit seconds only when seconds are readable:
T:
9.00
